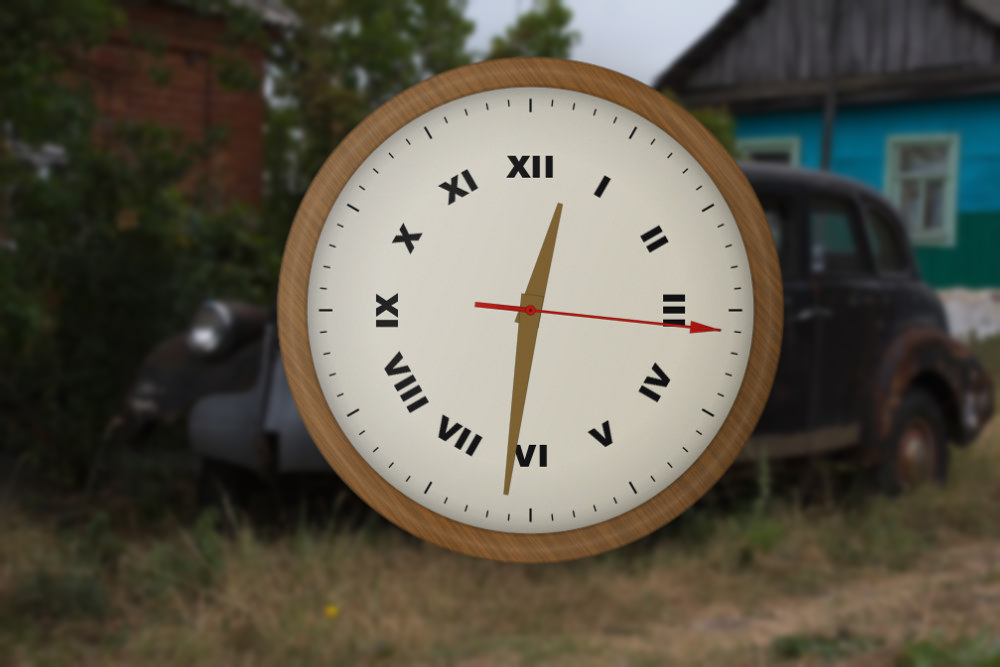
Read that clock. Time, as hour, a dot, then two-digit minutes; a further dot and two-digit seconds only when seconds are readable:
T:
12.31.16
